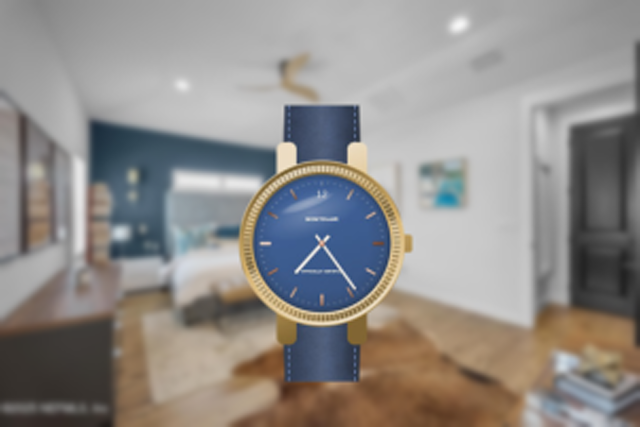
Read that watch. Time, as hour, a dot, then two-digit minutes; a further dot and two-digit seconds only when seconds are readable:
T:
7.24
